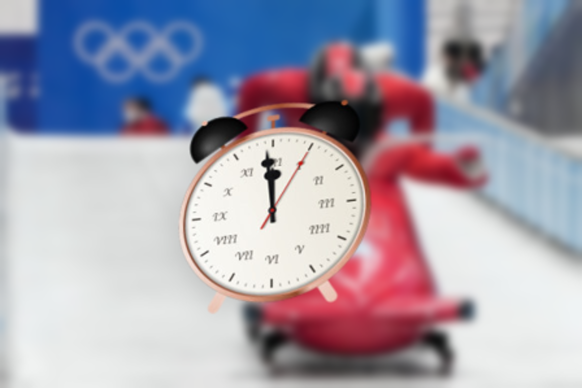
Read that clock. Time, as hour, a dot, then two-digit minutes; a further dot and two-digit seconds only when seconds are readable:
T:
11.59.05
